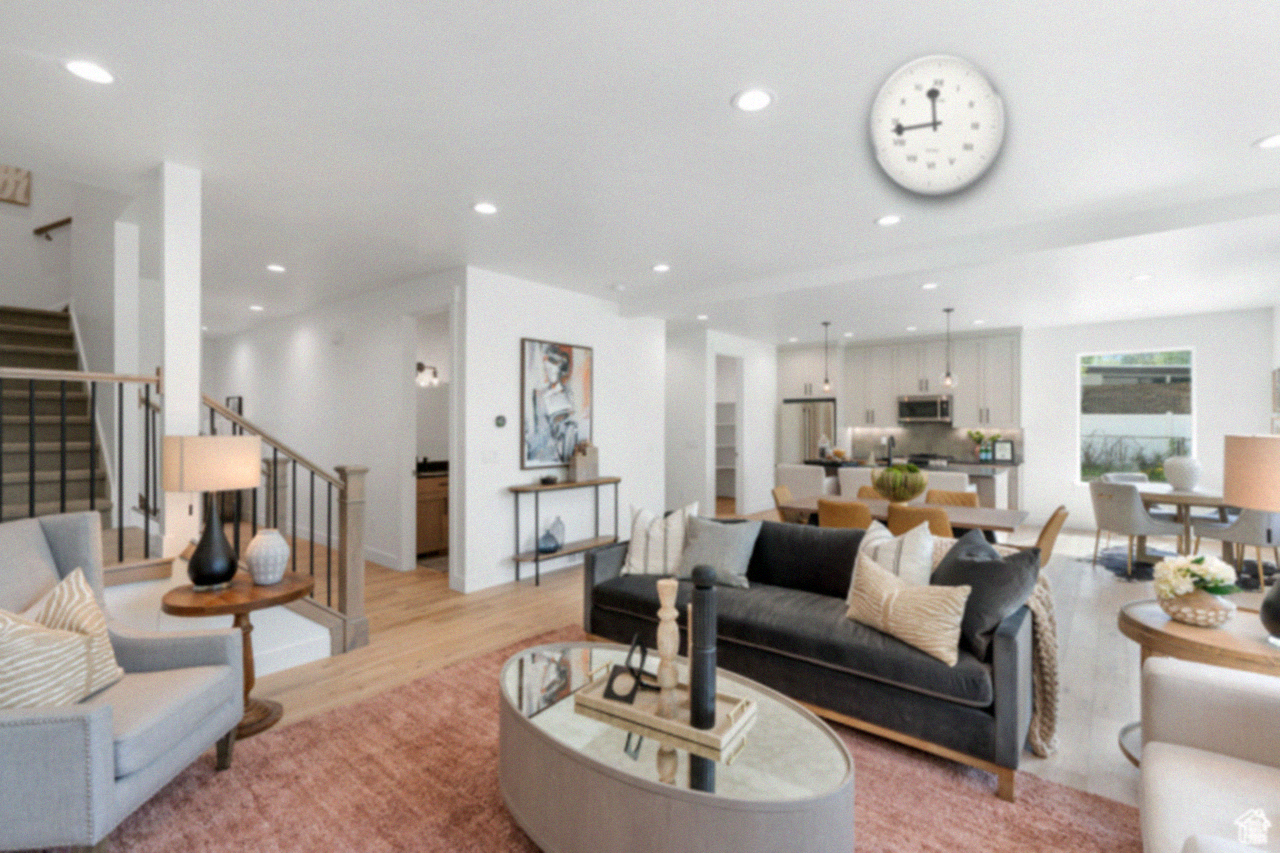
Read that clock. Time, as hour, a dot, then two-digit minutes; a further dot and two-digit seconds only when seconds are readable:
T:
11.43
